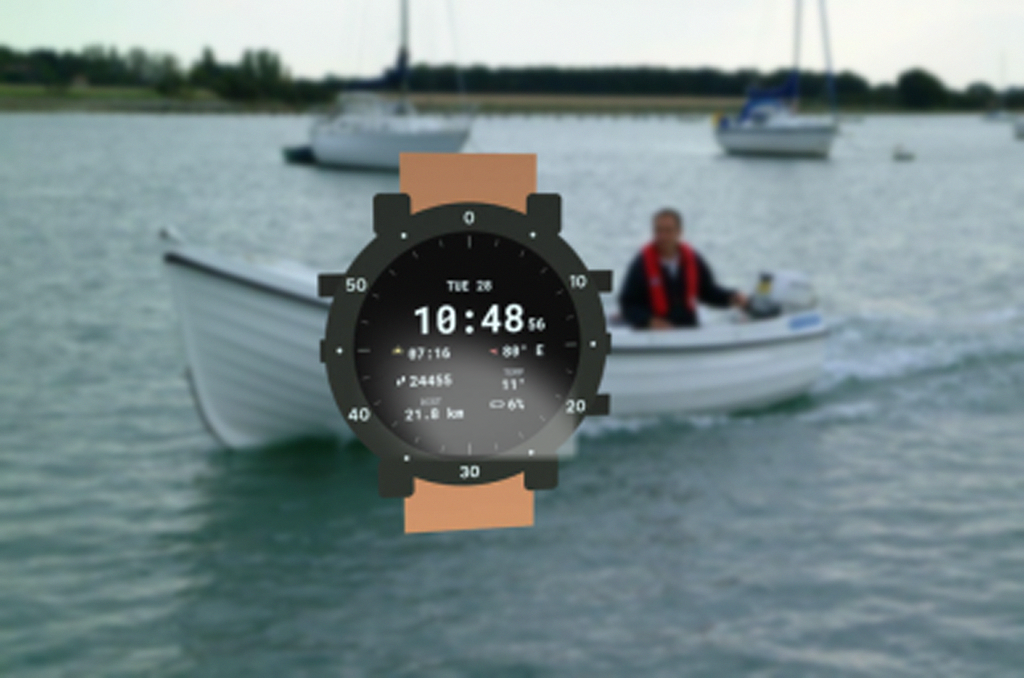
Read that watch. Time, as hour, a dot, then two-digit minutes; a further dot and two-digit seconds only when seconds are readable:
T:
10.48
